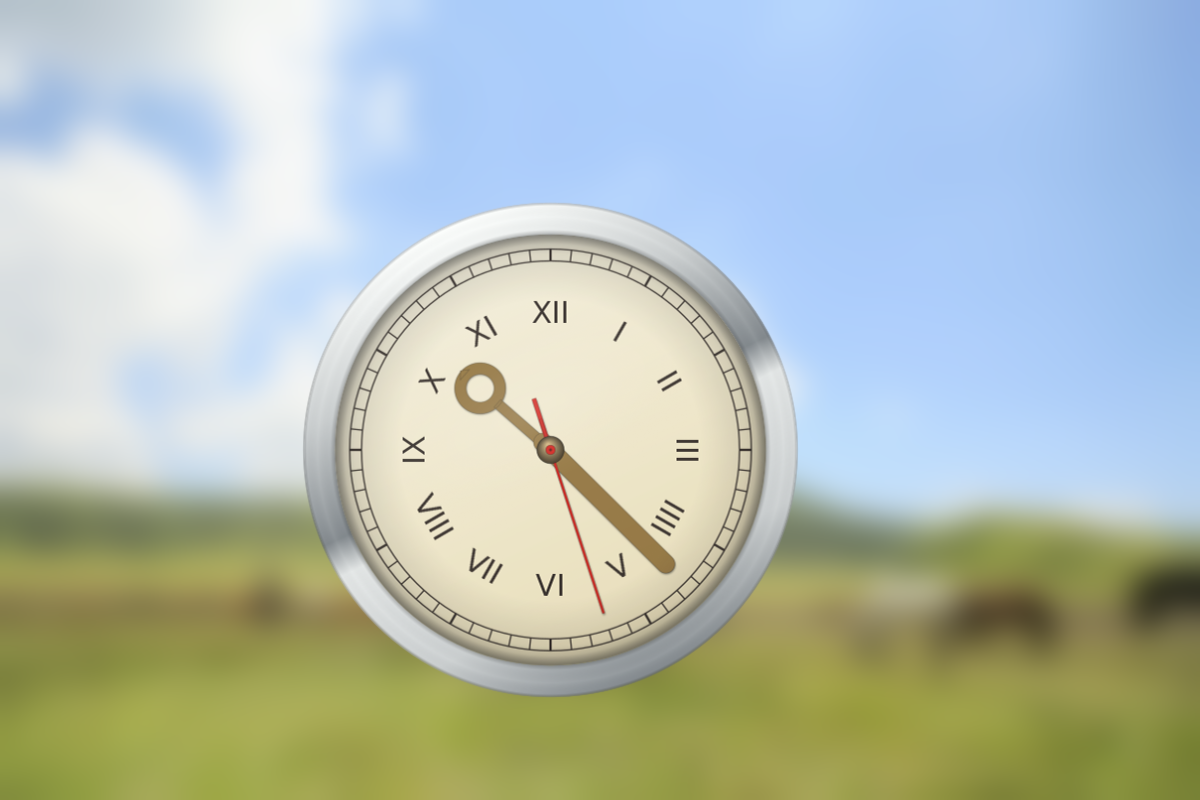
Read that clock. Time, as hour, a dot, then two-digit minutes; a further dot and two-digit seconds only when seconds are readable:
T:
10.22.27
